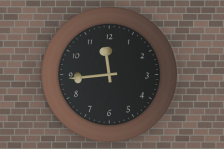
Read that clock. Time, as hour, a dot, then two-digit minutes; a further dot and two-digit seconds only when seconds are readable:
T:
11.44
